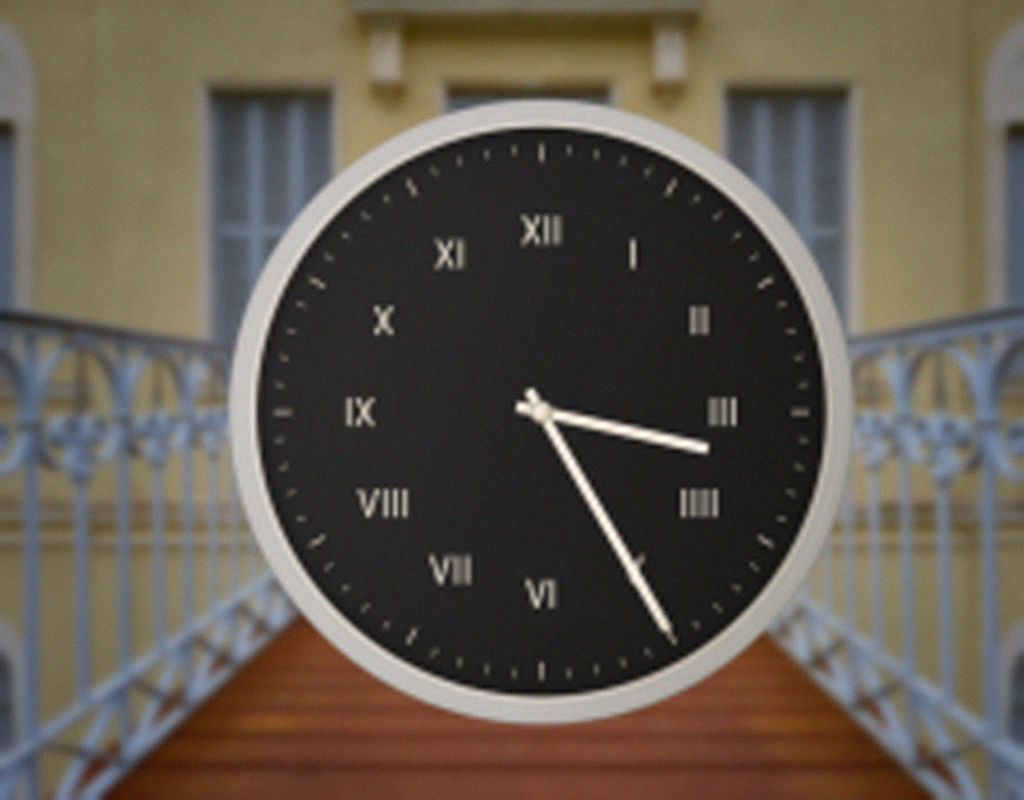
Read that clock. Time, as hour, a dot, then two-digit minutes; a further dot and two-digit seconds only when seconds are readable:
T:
3.25
